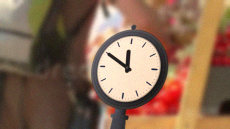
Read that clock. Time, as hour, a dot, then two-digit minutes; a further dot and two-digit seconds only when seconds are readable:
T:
11.50
